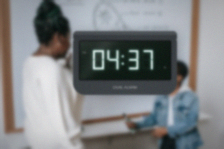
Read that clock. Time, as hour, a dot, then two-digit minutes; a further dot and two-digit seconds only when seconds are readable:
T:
4.37
